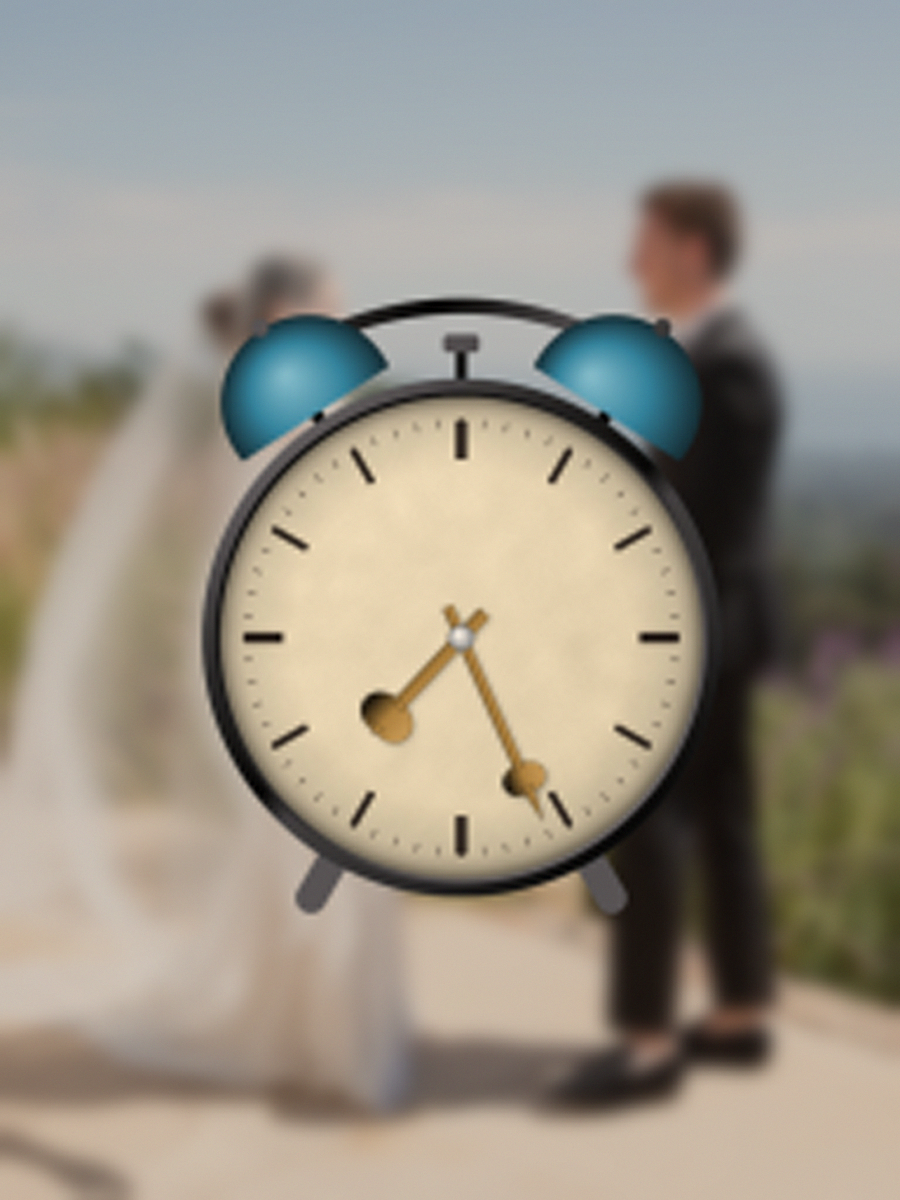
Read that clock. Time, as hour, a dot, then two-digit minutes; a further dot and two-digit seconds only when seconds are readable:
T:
7.26
